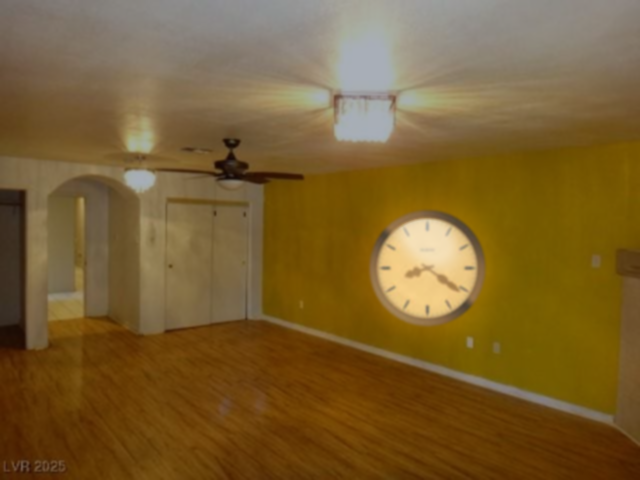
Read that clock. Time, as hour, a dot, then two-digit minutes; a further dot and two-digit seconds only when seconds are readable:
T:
8.21
